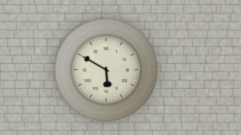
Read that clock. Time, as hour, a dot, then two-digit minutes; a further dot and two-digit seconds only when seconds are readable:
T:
5.50
